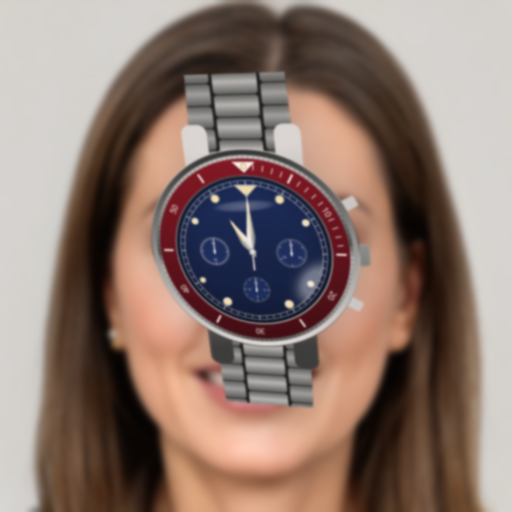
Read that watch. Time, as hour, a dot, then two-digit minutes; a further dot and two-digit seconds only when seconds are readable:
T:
11.00
